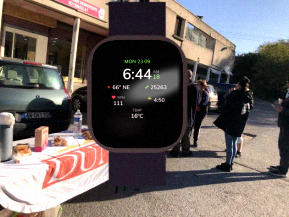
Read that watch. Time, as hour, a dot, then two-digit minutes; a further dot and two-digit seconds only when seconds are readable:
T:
6.44
